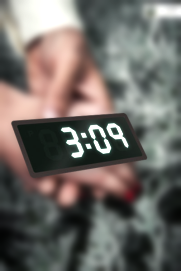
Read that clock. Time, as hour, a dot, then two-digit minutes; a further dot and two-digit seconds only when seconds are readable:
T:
3.09
